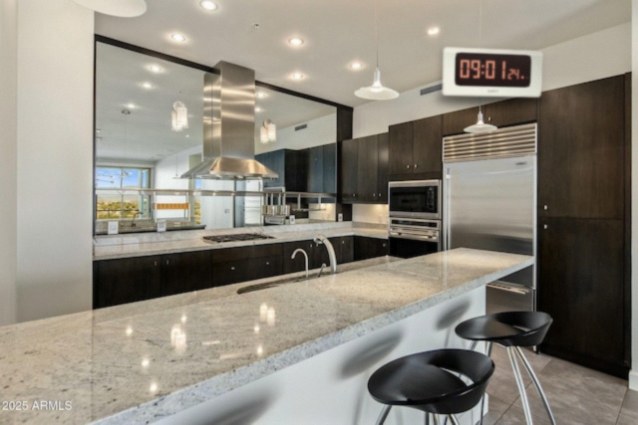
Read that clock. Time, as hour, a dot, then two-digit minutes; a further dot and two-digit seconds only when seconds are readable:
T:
9.01
